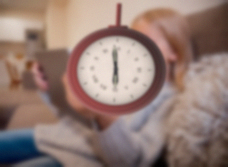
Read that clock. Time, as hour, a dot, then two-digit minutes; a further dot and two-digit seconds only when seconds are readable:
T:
5.59
